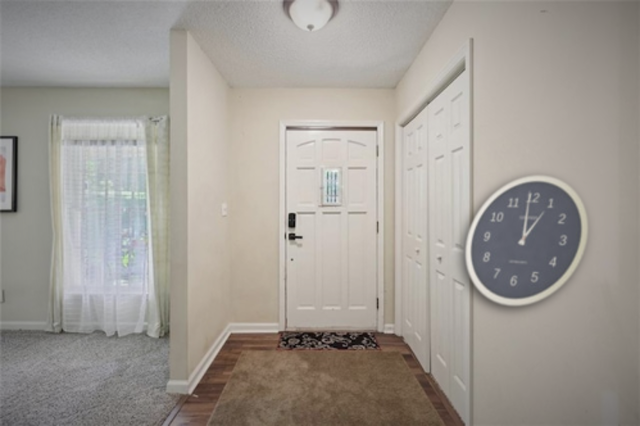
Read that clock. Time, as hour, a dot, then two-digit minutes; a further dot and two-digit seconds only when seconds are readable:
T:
12.59
